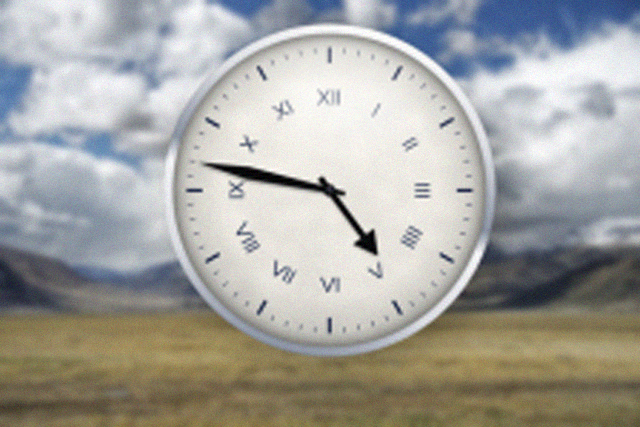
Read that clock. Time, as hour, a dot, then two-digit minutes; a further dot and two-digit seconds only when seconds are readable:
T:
4.47
